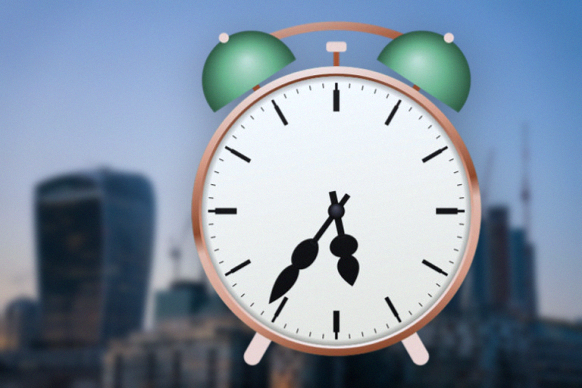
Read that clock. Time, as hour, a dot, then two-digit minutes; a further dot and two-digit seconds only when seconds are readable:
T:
5.36
